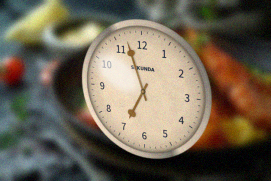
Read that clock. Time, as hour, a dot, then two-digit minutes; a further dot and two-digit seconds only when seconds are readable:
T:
6.57
